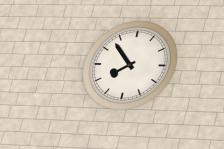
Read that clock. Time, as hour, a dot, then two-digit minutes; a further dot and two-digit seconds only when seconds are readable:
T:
7.53
